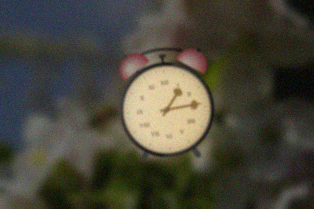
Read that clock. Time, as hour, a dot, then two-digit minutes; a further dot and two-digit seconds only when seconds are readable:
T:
1.14
